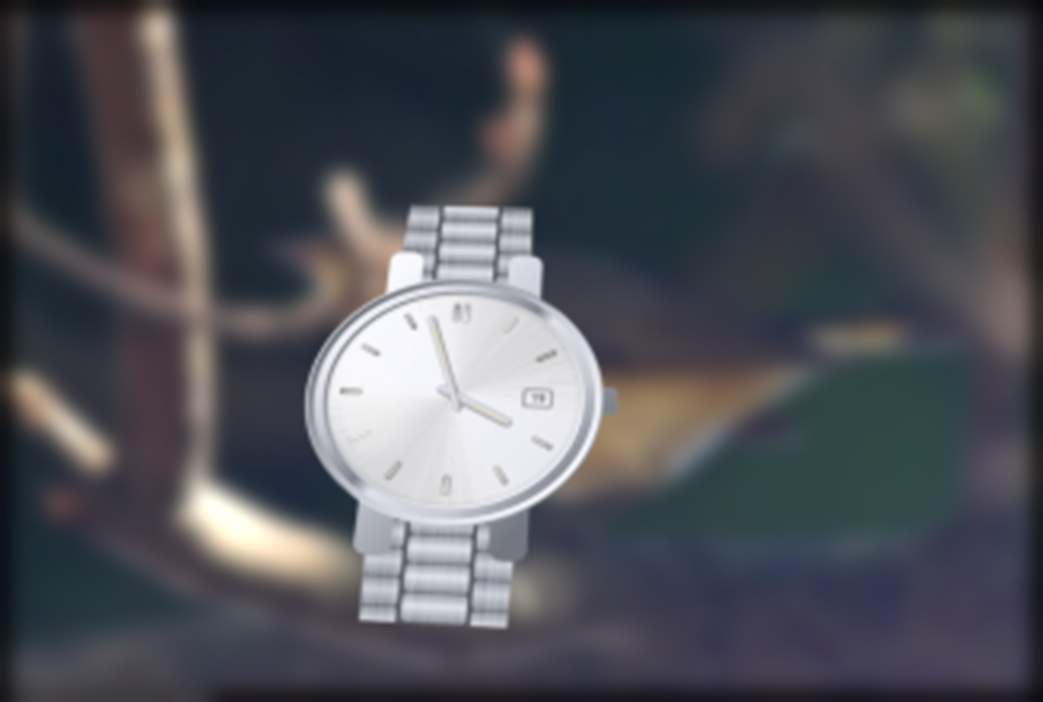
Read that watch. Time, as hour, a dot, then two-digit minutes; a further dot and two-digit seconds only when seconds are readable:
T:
3.57
